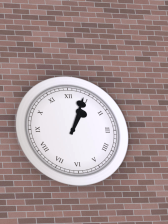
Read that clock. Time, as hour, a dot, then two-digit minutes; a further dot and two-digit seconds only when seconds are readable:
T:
1.04
